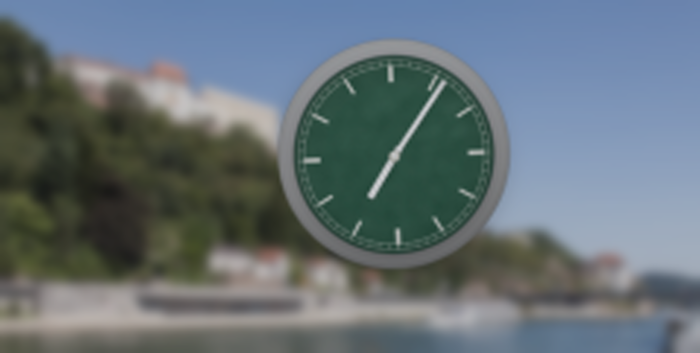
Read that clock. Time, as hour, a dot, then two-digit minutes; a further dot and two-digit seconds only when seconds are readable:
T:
7.06
